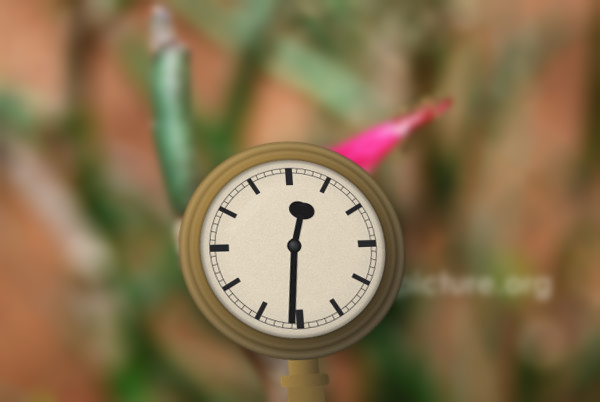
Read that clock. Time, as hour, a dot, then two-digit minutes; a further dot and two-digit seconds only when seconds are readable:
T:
12.31
